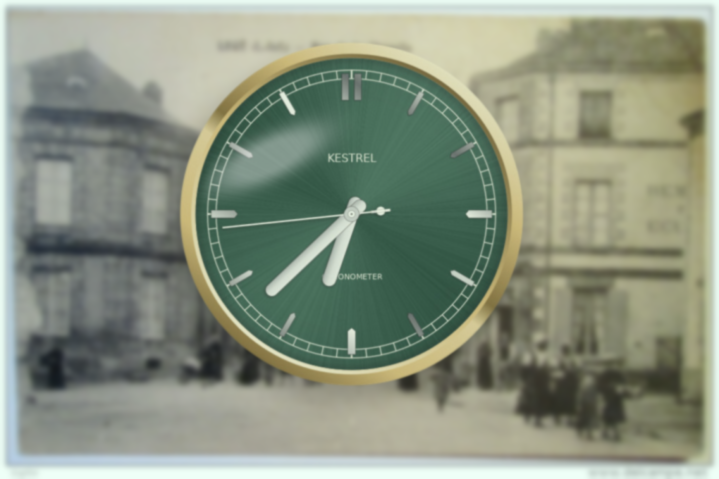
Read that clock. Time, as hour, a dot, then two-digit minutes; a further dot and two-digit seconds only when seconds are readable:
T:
6.37.44
